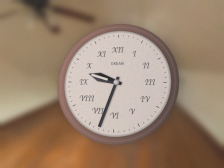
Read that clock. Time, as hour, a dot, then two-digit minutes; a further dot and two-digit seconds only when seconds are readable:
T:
9.33
